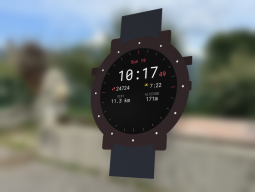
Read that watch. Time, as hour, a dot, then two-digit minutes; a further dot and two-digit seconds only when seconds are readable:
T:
10.17
